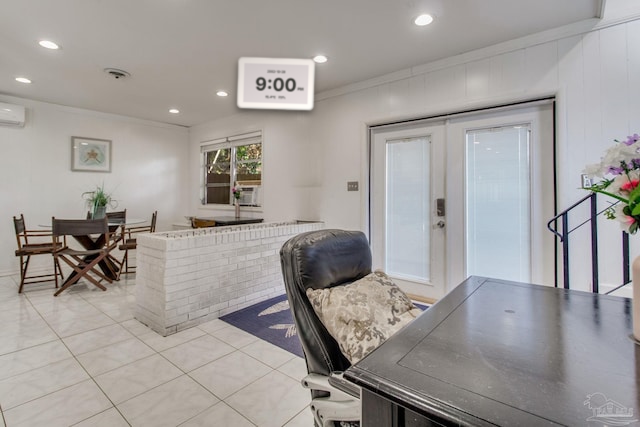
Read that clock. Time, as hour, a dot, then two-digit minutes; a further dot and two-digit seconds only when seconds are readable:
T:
9.00
